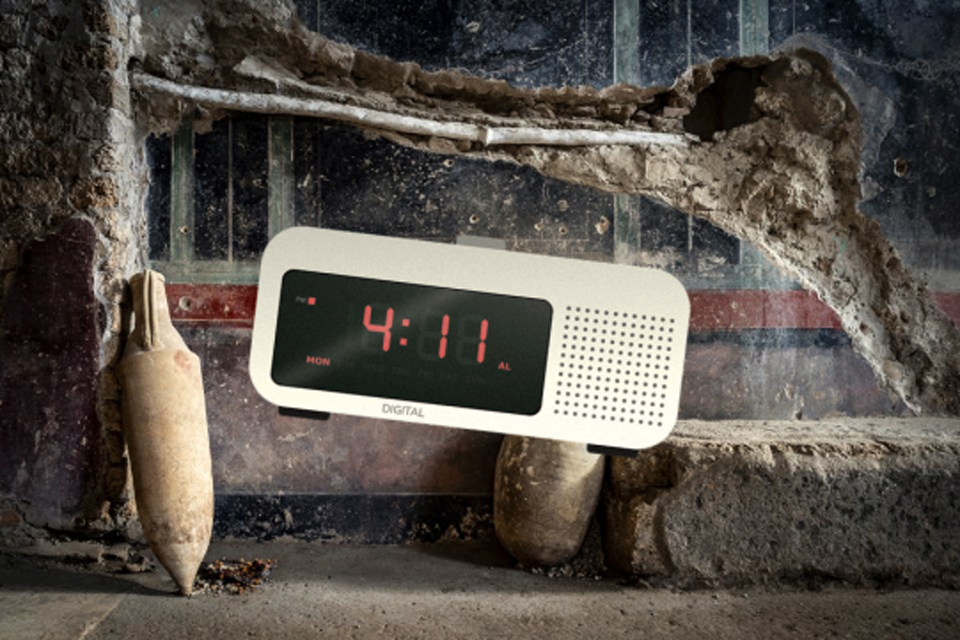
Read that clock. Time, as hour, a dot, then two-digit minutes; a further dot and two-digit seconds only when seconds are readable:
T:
4.11
